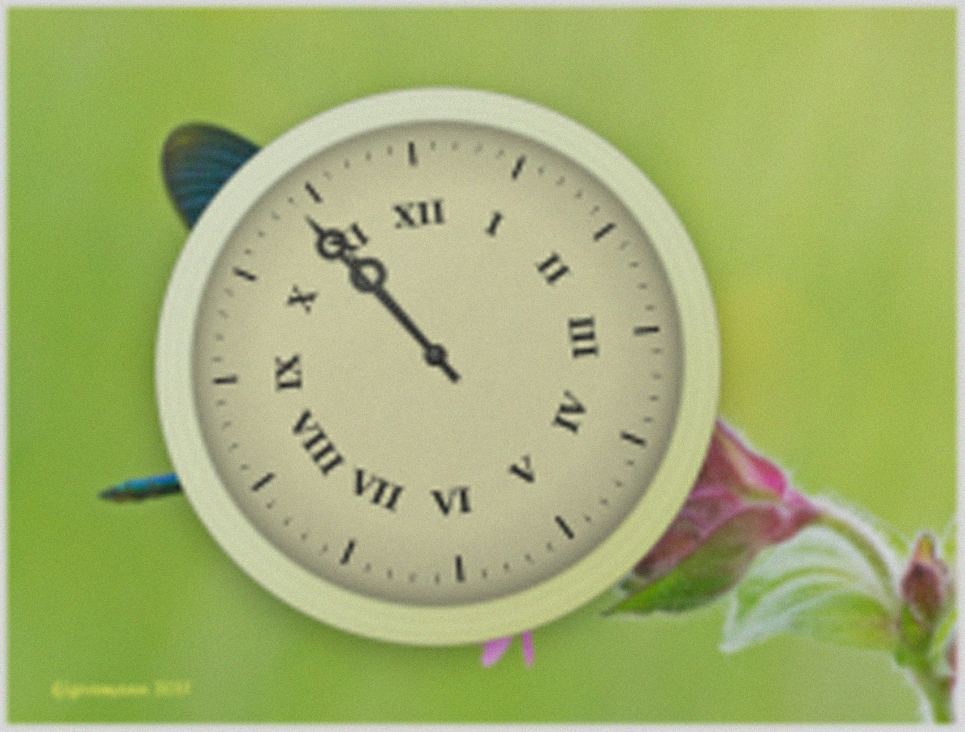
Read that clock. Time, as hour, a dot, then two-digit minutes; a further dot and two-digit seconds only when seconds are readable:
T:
10.54
